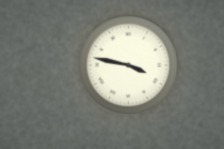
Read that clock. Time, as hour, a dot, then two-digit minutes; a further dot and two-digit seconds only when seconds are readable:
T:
3.47
